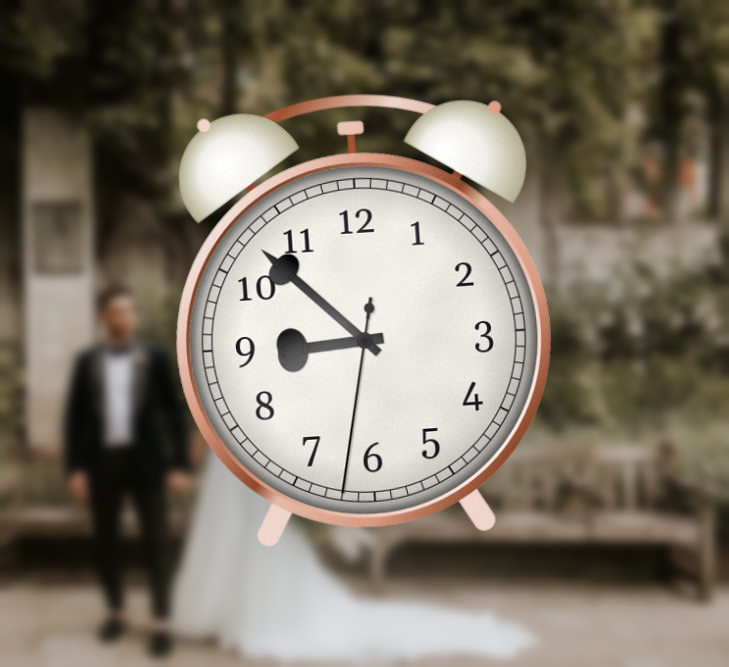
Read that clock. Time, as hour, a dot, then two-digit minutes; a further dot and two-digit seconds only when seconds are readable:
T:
8.52.32
